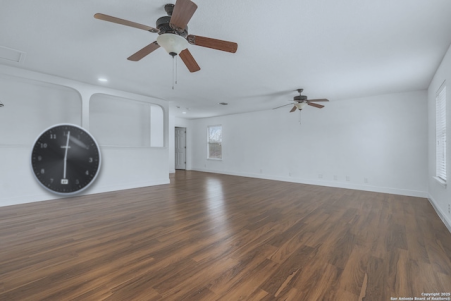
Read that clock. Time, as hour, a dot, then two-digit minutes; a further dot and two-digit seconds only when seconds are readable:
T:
6.01
